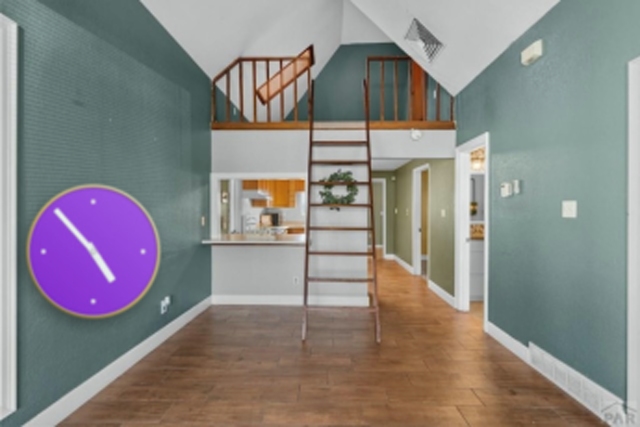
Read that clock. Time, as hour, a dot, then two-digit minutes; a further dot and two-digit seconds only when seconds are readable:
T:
4.53
